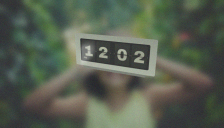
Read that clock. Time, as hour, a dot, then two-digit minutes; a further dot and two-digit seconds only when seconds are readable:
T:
12.02
